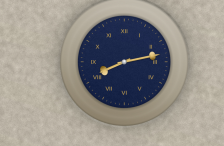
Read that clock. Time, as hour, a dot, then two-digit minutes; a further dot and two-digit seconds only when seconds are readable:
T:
8.13
